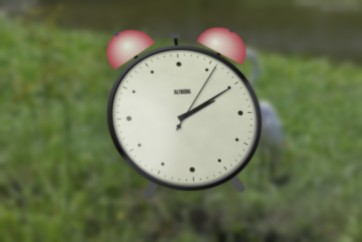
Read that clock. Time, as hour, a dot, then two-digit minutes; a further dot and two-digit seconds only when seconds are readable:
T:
2.10.06
